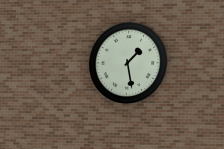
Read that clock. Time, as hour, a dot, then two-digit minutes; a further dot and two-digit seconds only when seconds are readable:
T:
1.28
